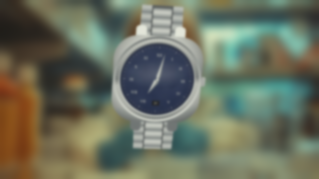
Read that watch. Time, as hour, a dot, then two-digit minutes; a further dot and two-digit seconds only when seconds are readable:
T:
7.02
